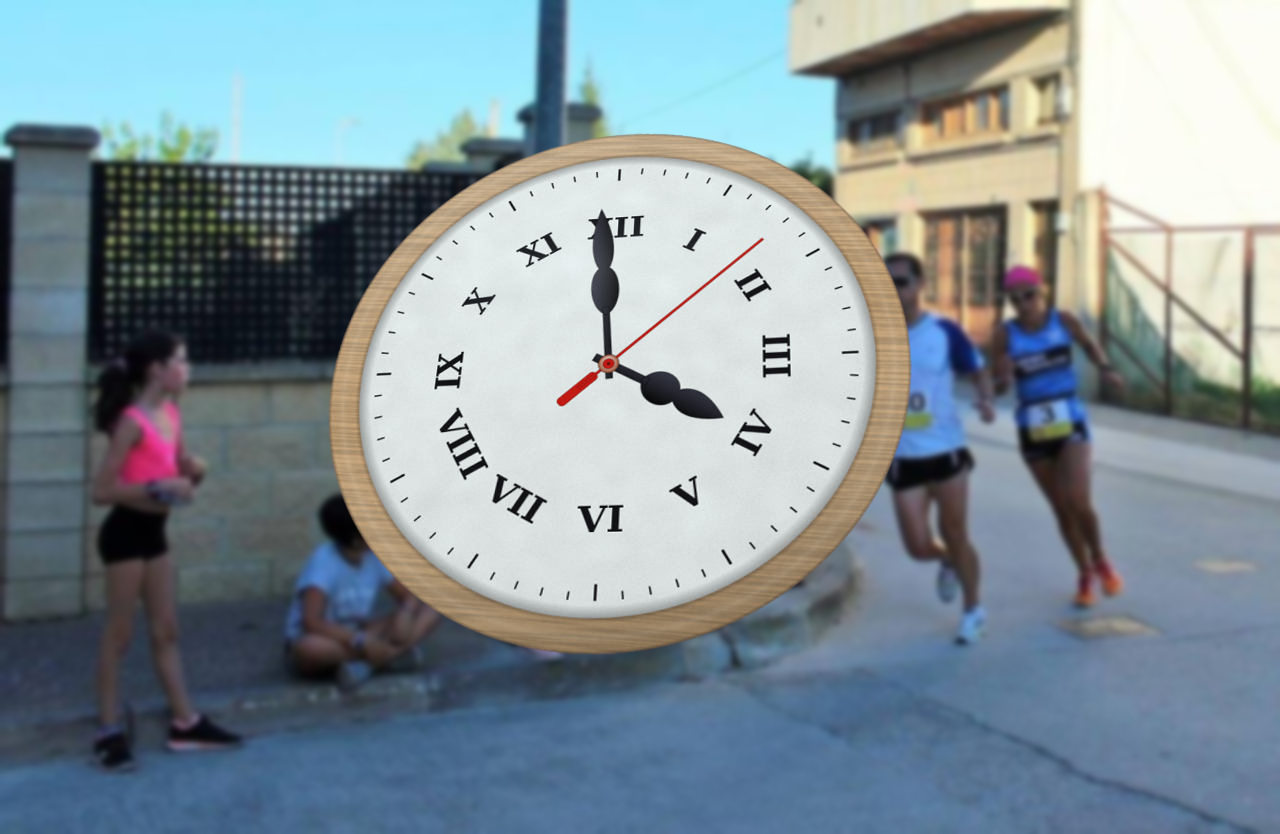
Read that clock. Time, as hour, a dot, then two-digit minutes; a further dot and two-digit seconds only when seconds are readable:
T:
3.59.08
